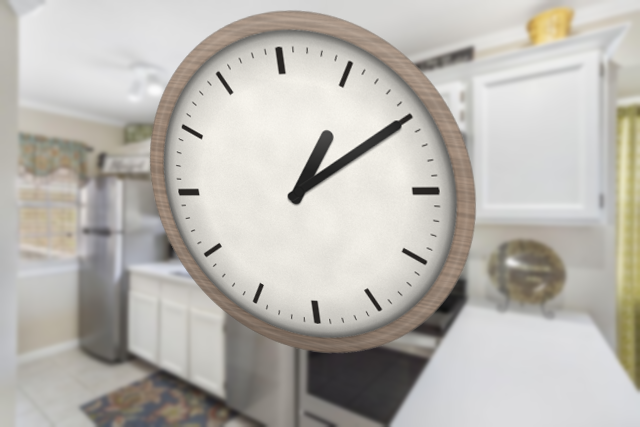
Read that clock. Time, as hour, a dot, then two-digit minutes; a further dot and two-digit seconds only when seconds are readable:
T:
1.10
